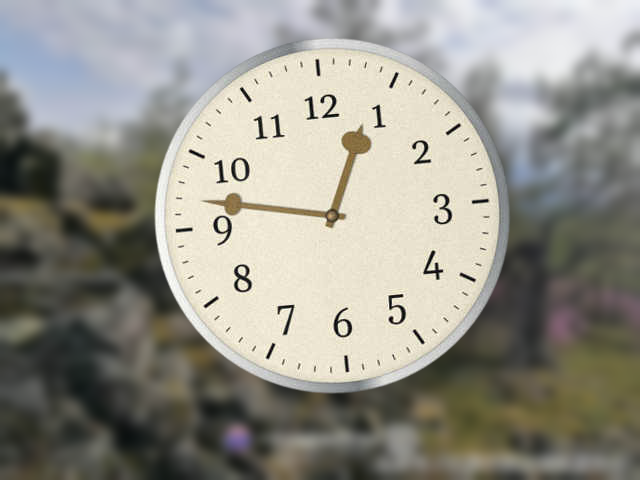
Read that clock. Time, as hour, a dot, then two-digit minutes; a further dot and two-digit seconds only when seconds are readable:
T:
12.47
